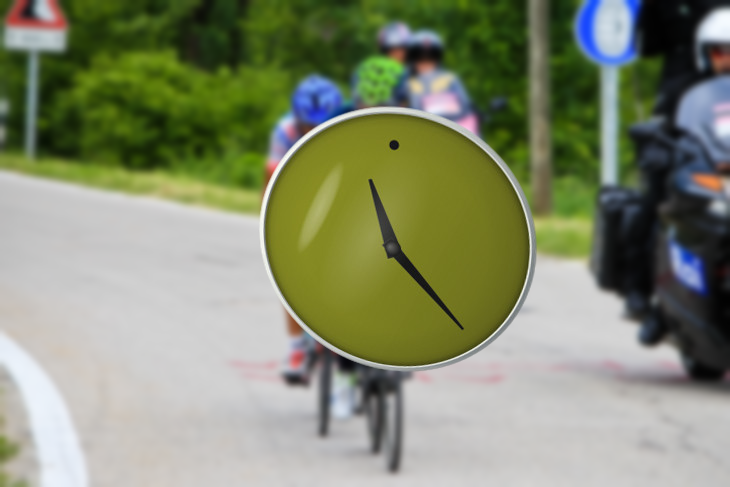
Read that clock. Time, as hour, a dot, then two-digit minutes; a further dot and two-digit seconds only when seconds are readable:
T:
11.23
